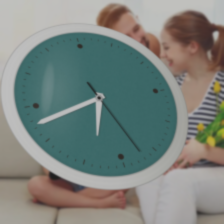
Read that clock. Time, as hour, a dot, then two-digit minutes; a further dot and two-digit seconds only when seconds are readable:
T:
6.42.27
